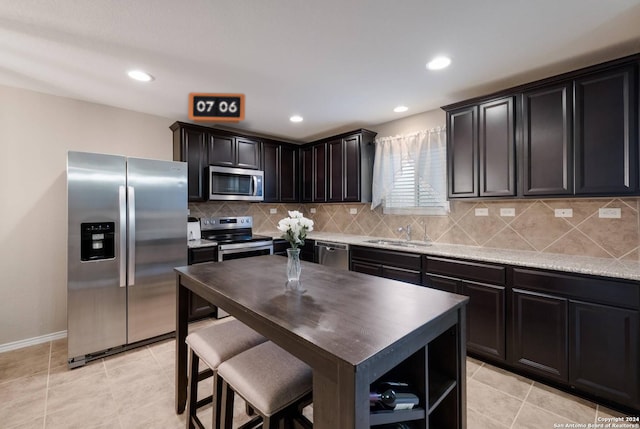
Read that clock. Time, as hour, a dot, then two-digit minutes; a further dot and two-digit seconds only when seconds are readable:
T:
7.06
